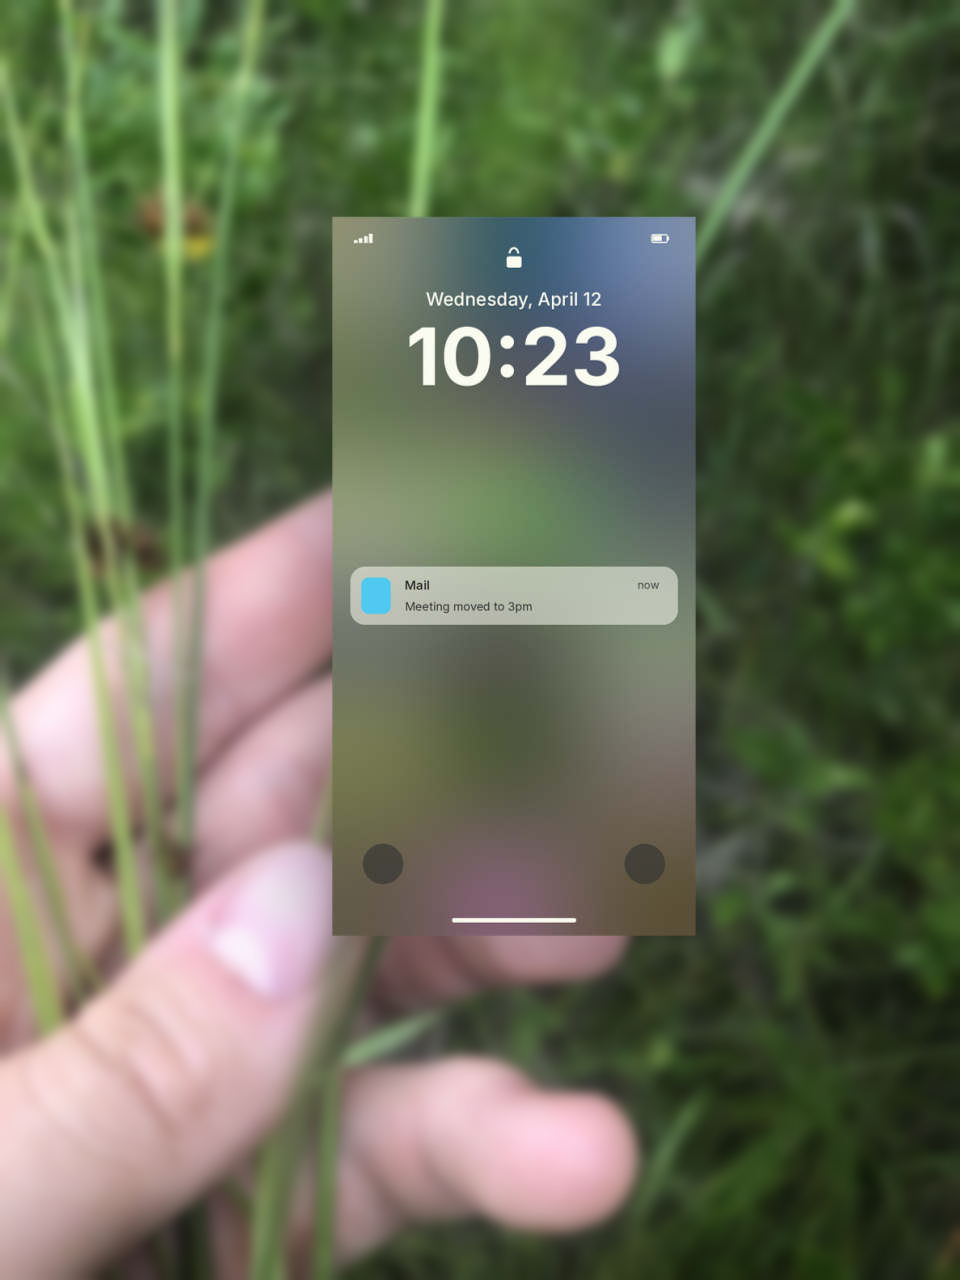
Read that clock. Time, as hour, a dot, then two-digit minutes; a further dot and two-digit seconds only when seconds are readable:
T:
10.23
